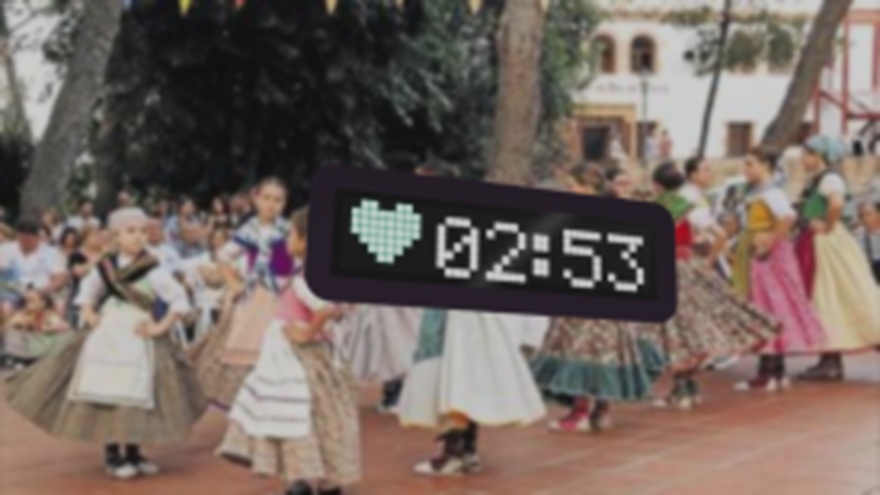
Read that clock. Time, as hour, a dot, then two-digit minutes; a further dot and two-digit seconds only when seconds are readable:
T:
2.53
